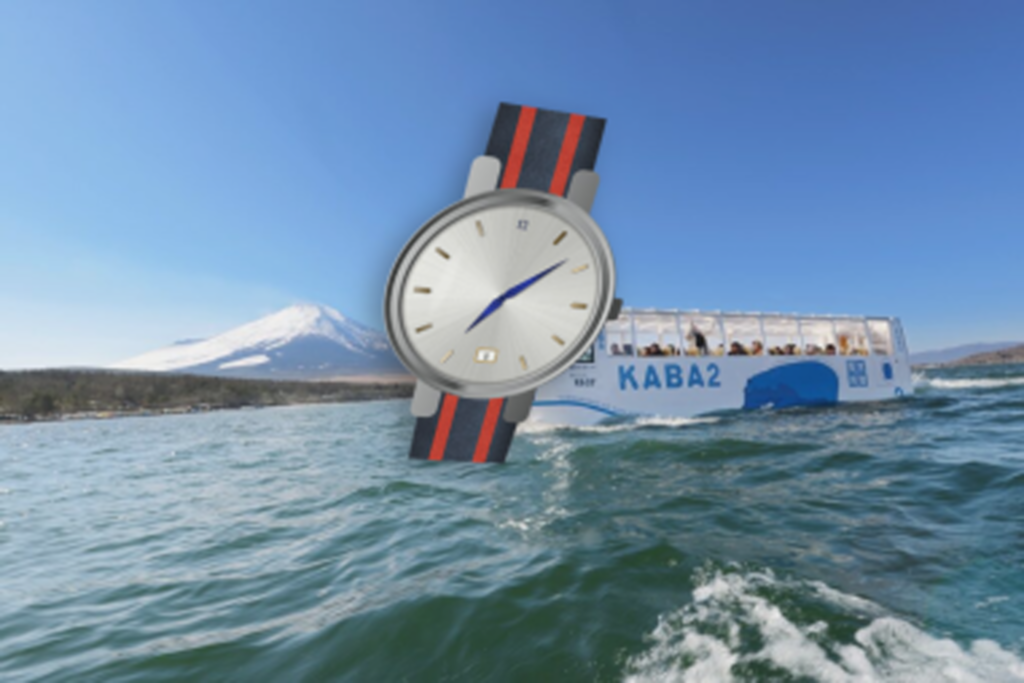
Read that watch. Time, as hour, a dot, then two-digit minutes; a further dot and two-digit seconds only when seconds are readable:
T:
7.08
